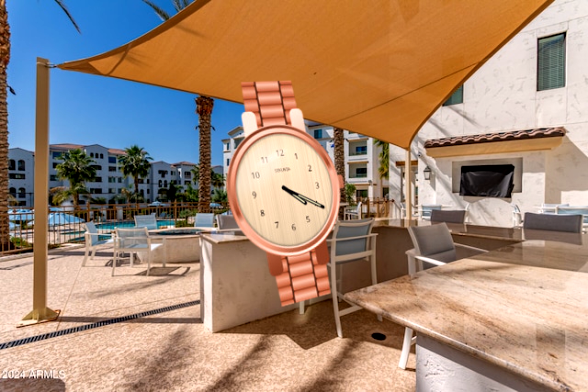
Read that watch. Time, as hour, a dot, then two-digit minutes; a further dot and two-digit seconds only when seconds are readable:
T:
4.20
